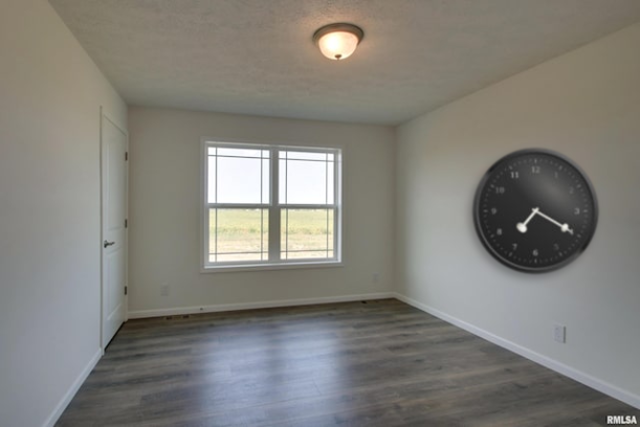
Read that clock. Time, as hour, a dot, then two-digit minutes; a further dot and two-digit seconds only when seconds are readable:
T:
7.20
